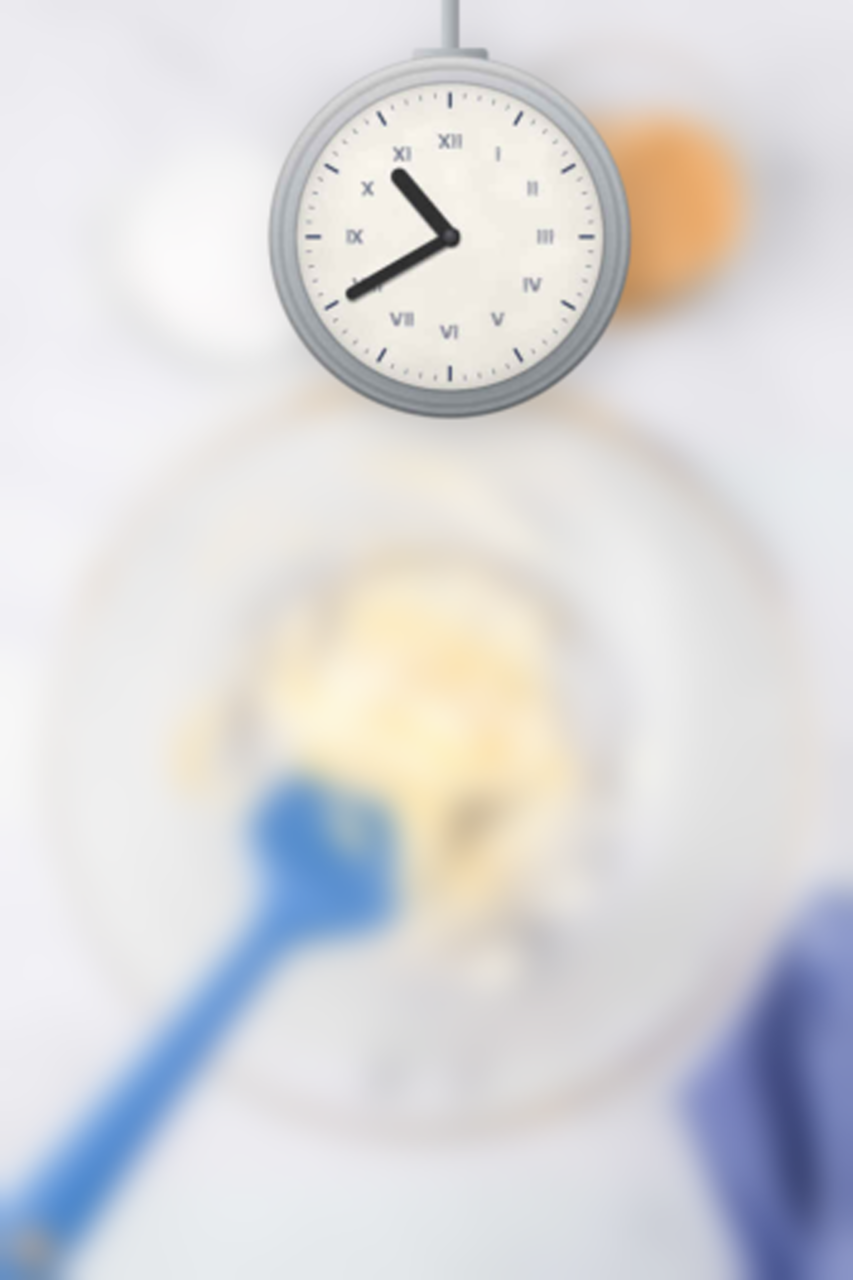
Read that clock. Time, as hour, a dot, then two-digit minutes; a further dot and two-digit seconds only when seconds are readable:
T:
10.40
